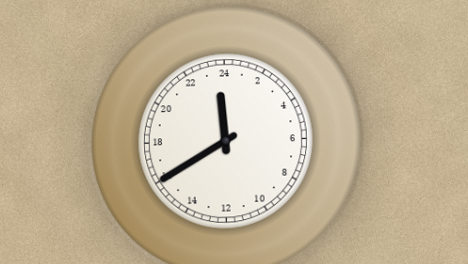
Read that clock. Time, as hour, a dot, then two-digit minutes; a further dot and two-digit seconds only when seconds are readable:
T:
23.40
